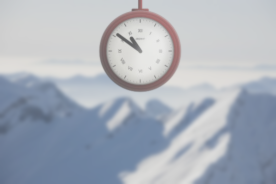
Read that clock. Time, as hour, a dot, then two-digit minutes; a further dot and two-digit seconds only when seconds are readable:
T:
10.51
